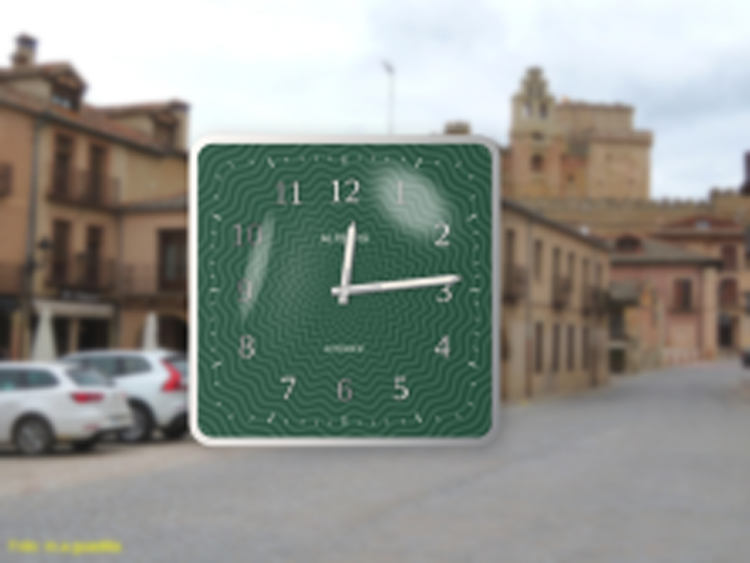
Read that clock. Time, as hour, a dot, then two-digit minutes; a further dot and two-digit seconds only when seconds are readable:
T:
12.14
